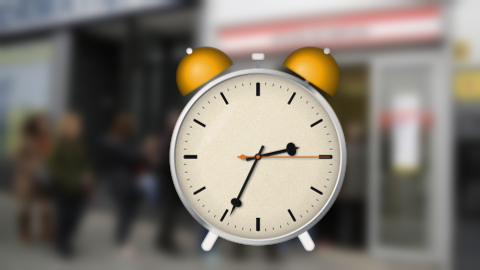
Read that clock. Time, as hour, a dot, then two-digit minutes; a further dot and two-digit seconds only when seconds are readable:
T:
2.34.15
